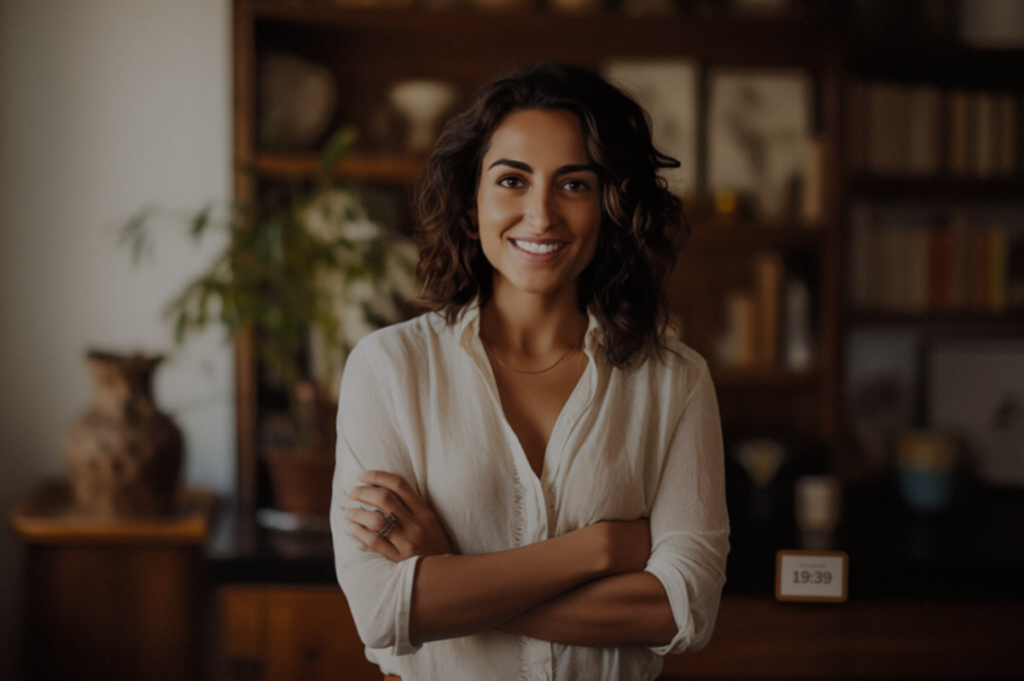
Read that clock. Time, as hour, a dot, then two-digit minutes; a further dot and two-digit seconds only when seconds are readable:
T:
19.39
